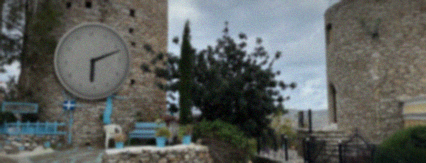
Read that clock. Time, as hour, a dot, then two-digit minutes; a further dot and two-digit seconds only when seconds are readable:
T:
6.12
